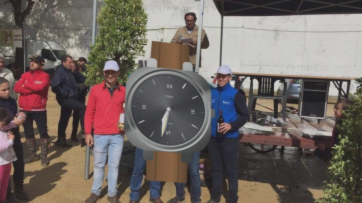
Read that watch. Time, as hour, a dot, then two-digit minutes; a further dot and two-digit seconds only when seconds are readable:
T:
6.32
